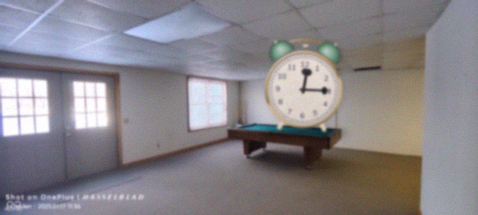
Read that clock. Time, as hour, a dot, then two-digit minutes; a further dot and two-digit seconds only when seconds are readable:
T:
12.15
